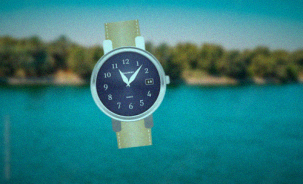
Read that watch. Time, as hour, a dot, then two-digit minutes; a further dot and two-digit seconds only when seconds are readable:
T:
11.07
